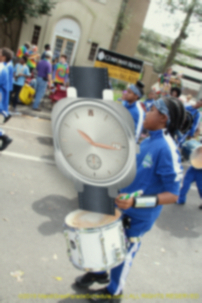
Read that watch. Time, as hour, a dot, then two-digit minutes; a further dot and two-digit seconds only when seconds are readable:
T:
10.16
